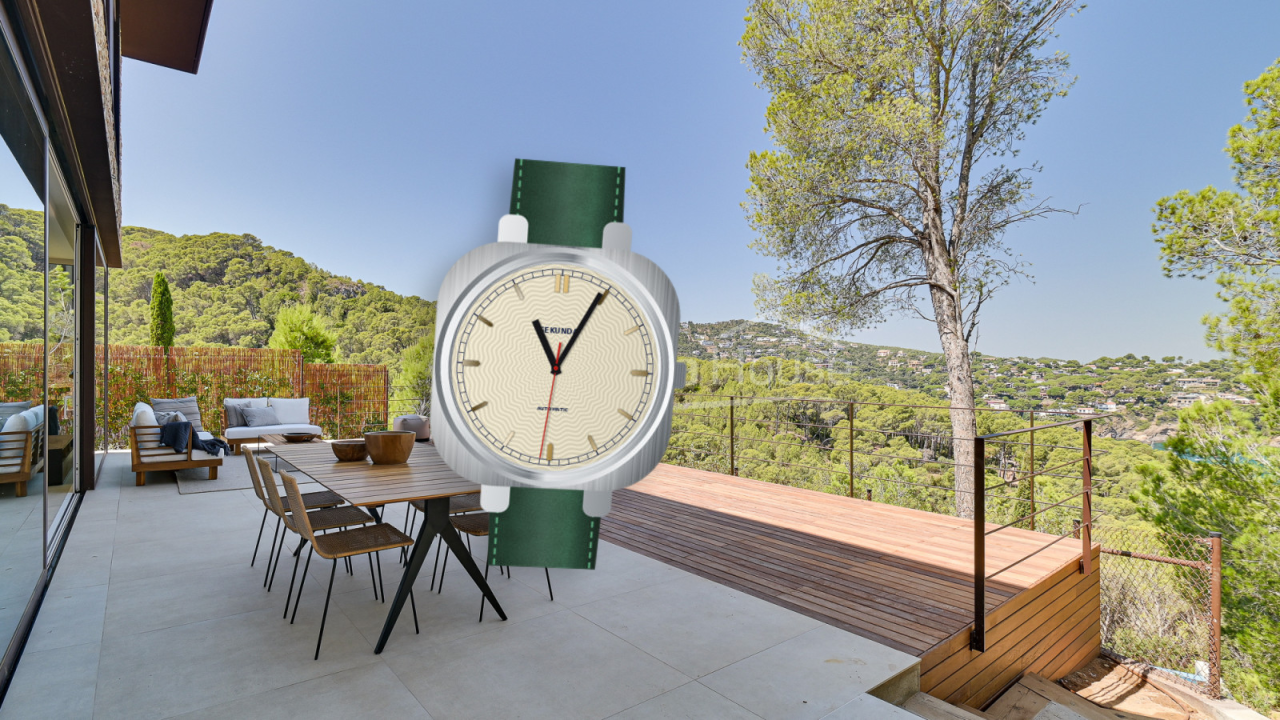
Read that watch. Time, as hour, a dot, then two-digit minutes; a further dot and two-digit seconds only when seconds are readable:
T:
11.04.31
